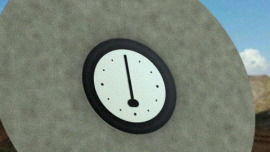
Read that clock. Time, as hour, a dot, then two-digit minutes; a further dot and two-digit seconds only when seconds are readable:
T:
6.00
